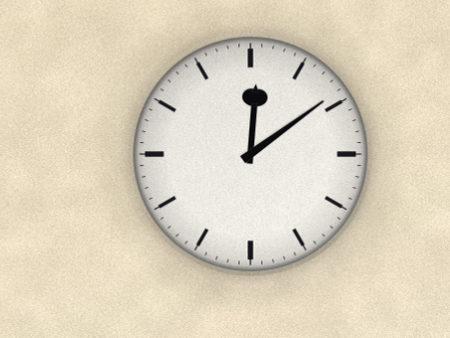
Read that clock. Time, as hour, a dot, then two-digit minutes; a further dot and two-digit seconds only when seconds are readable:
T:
12.09
